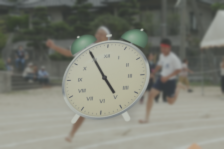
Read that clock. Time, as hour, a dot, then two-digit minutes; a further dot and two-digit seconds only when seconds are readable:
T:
4.55
